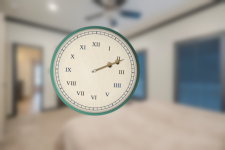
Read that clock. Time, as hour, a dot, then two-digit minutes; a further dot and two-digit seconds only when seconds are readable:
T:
2.11
